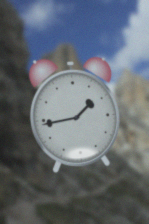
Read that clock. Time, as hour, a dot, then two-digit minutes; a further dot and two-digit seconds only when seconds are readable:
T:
1.44
